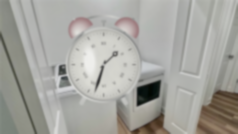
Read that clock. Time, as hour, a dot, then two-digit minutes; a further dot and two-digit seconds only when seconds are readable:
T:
1.33
